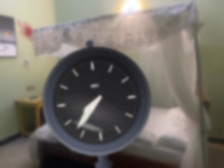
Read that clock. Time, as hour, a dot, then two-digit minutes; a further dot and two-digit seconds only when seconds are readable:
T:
7.37
